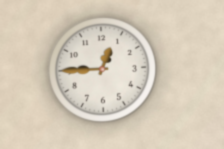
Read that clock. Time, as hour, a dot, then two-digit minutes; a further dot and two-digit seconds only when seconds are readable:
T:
12.45
